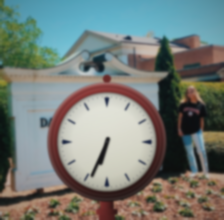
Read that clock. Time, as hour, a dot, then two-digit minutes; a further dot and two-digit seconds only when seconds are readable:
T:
6.34
